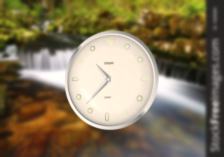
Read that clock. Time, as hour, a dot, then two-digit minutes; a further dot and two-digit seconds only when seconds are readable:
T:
10.37
